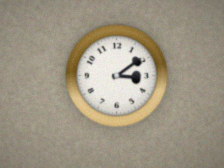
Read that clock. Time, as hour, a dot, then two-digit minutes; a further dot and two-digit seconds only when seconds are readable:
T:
3.09
